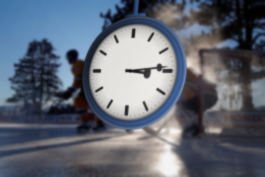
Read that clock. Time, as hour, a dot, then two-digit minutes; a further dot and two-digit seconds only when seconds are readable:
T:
3.14
